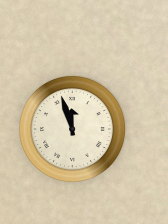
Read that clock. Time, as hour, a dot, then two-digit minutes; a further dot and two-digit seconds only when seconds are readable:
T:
11.57
